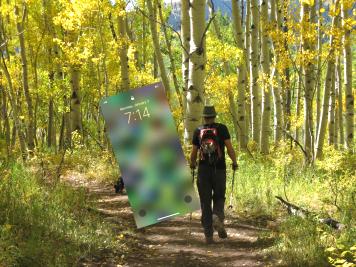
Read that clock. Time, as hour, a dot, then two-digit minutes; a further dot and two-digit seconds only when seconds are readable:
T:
7.14
